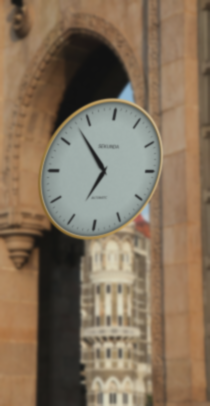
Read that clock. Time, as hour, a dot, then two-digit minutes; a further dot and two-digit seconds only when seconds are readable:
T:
6.53
